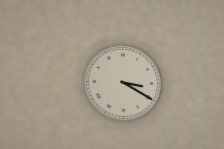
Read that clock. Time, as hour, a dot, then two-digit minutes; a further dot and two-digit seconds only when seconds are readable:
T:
3.20
